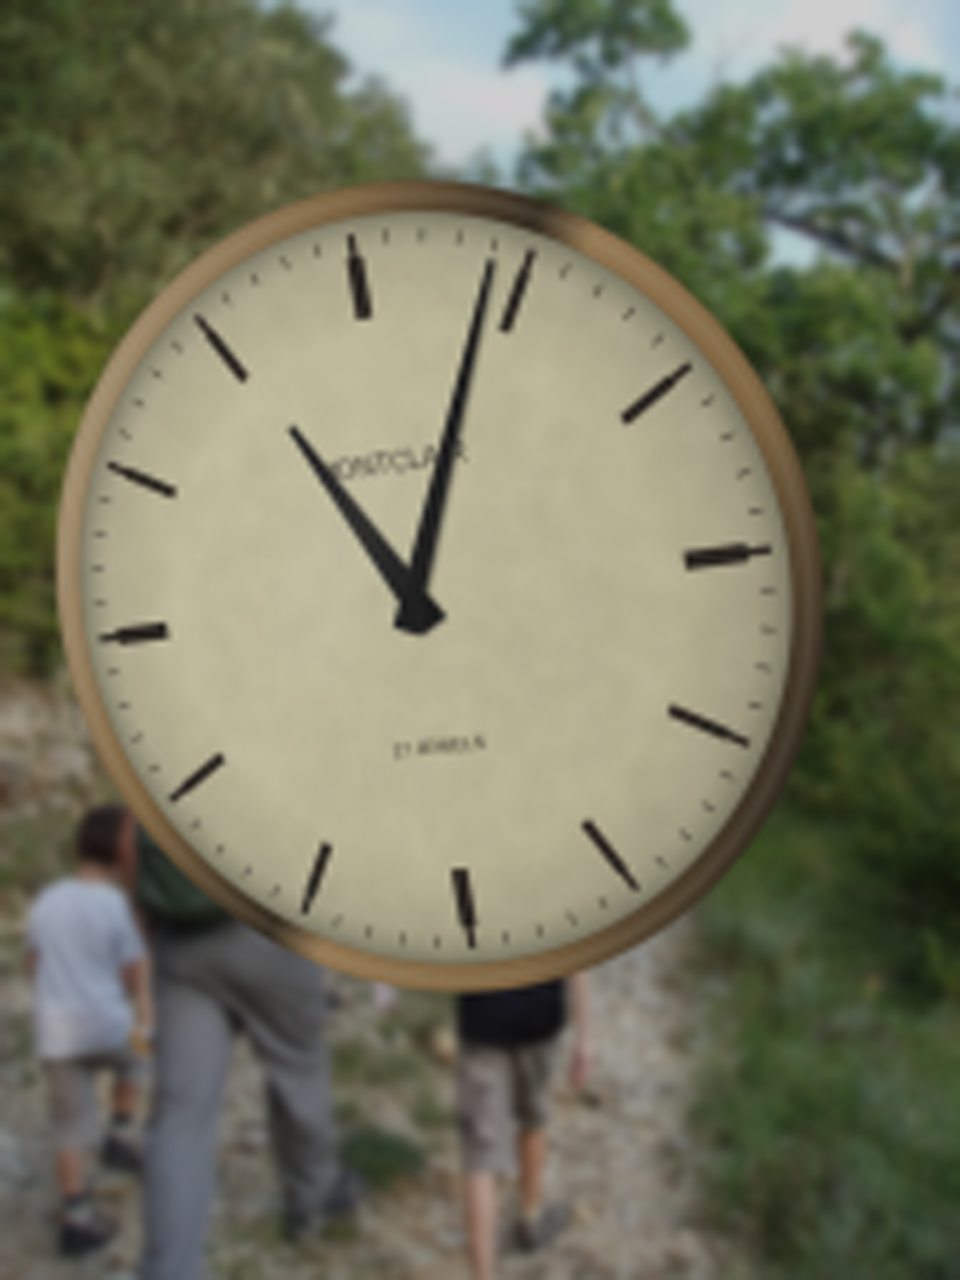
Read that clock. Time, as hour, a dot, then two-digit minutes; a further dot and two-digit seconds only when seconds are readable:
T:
11.04
